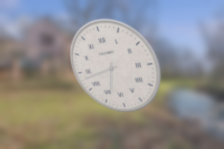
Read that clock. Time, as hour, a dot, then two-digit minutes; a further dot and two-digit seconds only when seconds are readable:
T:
6.43
